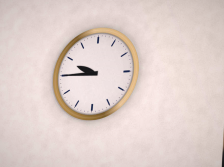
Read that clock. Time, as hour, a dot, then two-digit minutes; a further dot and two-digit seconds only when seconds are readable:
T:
9.45
